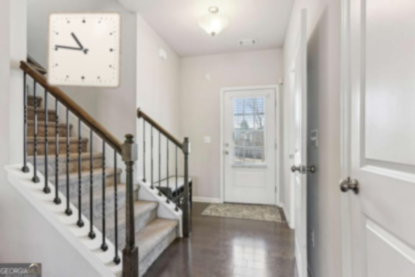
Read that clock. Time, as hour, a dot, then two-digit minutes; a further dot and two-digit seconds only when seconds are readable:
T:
10.46
